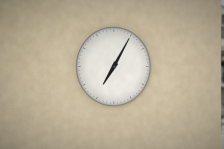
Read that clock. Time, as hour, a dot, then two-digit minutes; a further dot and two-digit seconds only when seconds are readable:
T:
7.05
